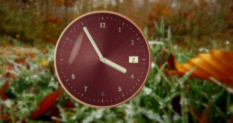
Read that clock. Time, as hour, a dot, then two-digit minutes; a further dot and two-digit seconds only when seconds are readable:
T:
3.55
